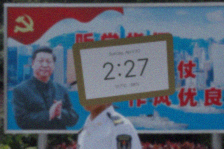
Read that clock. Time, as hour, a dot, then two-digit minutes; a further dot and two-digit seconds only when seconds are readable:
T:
2.27
